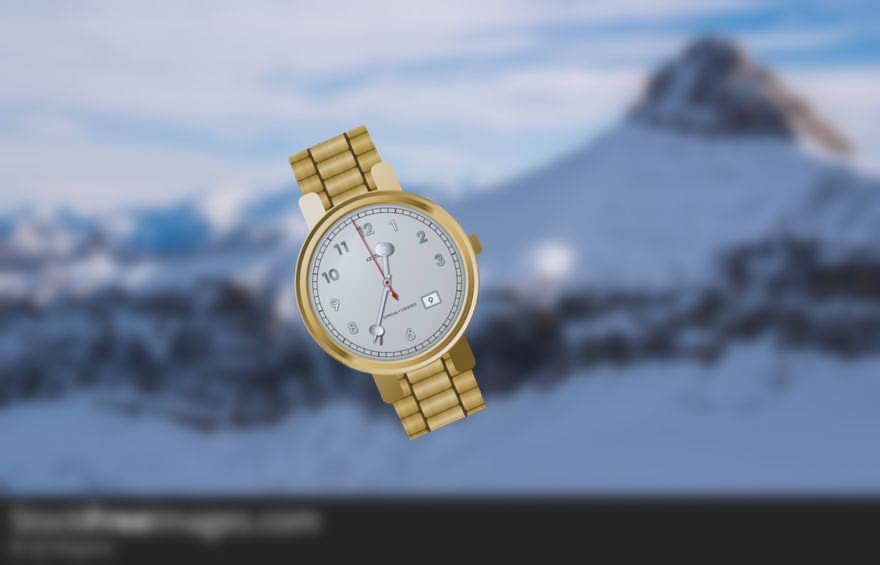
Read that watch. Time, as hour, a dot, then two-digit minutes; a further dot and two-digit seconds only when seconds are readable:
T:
12.35.59
